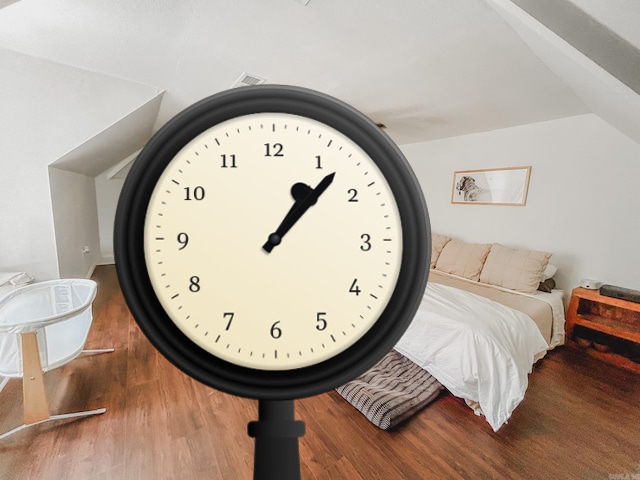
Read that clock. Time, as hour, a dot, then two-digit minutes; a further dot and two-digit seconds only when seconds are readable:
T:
1.07
